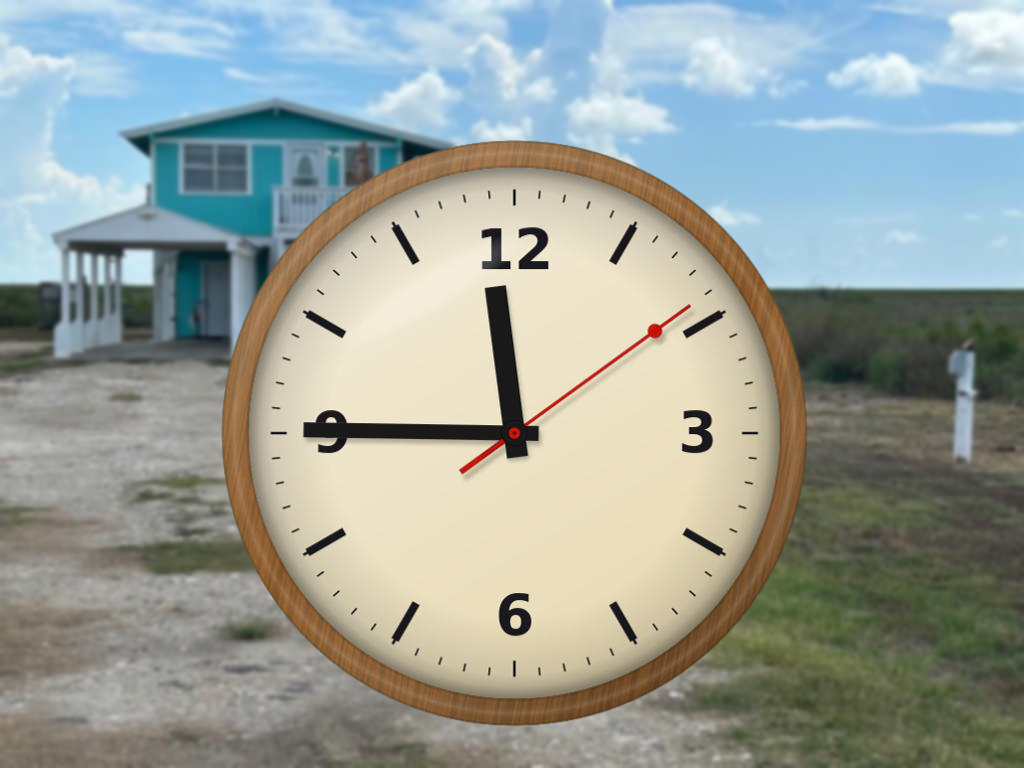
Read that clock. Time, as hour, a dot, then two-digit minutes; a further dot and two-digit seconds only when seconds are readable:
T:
11.45.09
